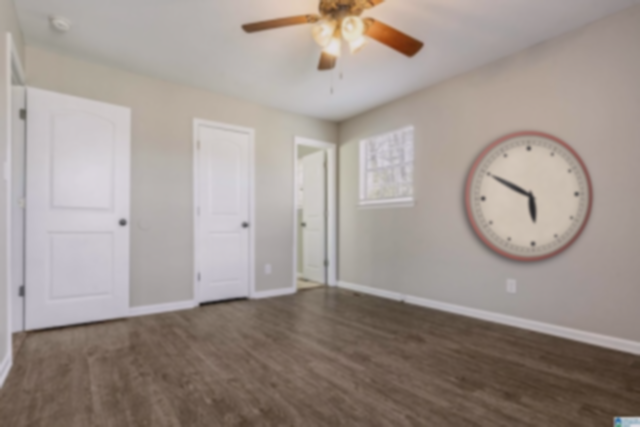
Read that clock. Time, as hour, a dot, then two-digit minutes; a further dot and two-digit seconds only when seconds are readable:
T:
5.50
